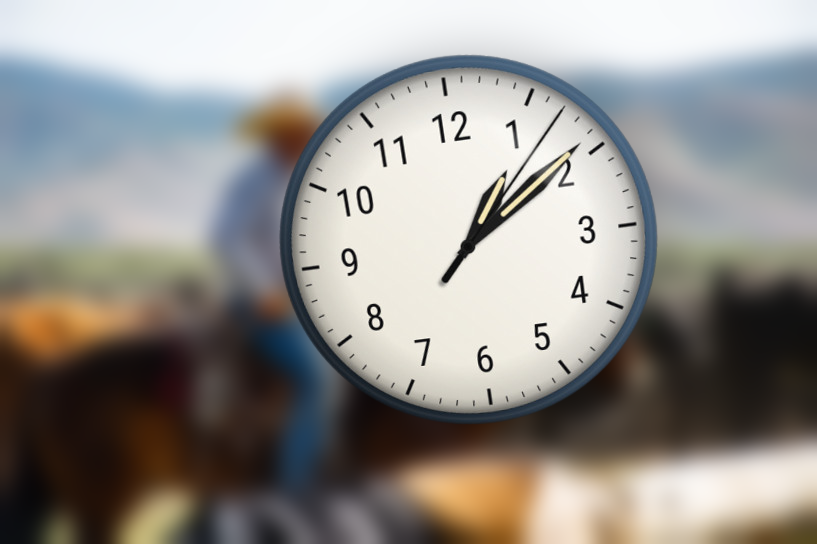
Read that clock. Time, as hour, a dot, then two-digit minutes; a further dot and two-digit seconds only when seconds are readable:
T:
1.09.07
